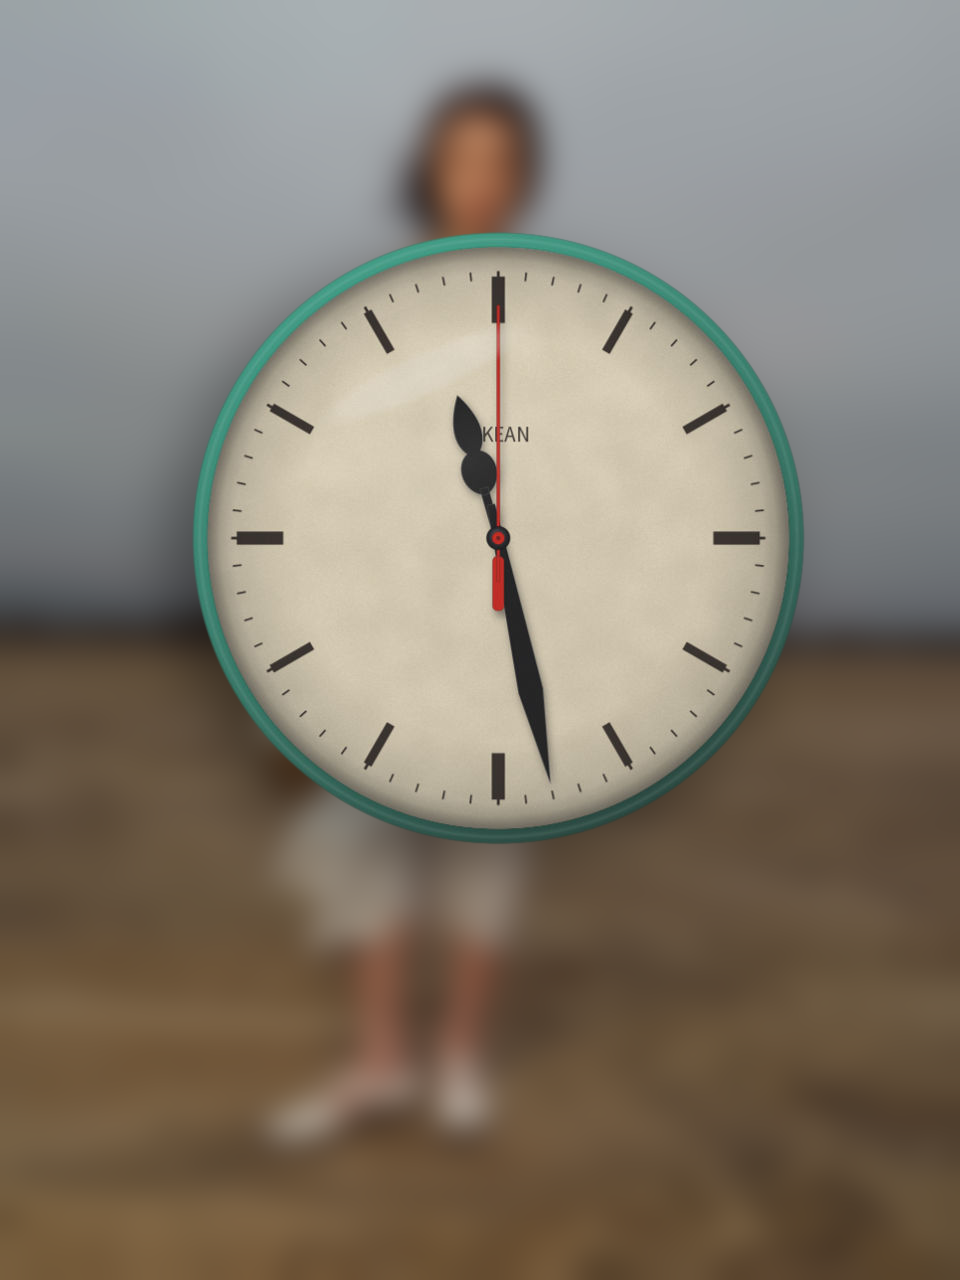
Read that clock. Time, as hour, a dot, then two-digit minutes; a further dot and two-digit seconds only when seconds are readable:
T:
11.28.00
